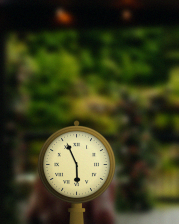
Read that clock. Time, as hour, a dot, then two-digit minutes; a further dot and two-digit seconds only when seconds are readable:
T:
5.56
